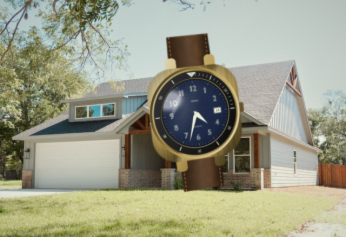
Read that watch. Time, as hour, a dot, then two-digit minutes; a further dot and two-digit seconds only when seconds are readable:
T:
4.33
